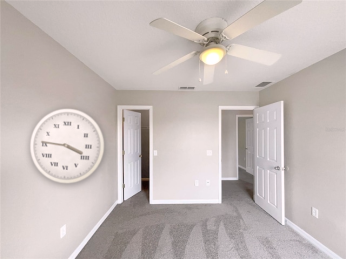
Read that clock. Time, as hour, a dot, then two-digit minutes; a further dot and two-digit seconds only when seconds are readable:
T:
3.46
